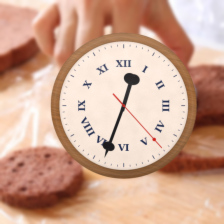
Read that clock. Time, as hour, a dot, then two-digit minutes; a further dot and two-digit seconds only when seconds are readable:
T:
12.33.23
